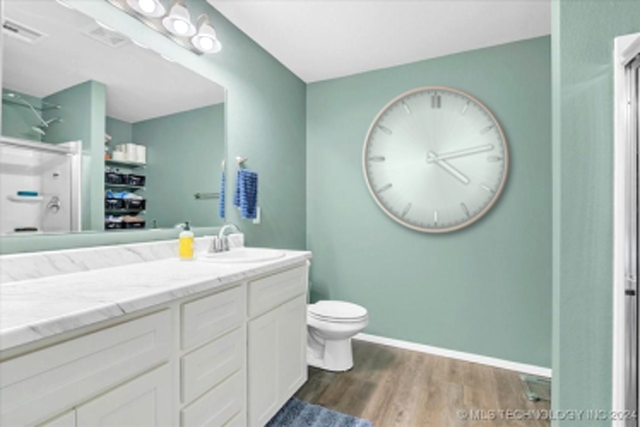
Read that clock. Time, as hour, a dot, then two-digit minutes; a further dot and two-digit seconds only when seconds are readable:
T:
4.13
